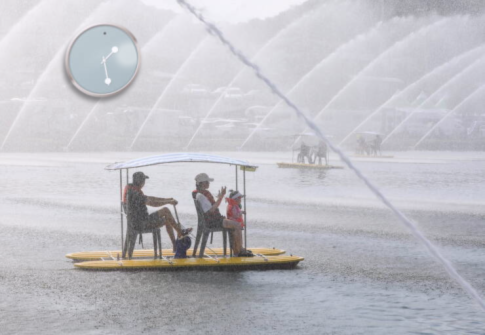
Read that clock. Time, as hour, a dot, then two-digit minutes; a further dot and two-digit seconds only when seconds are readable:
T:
1.28
